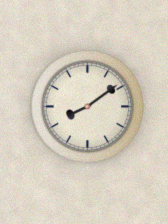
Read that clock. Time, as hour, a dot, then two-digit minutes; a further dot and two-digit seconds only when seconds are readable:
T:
8.09
